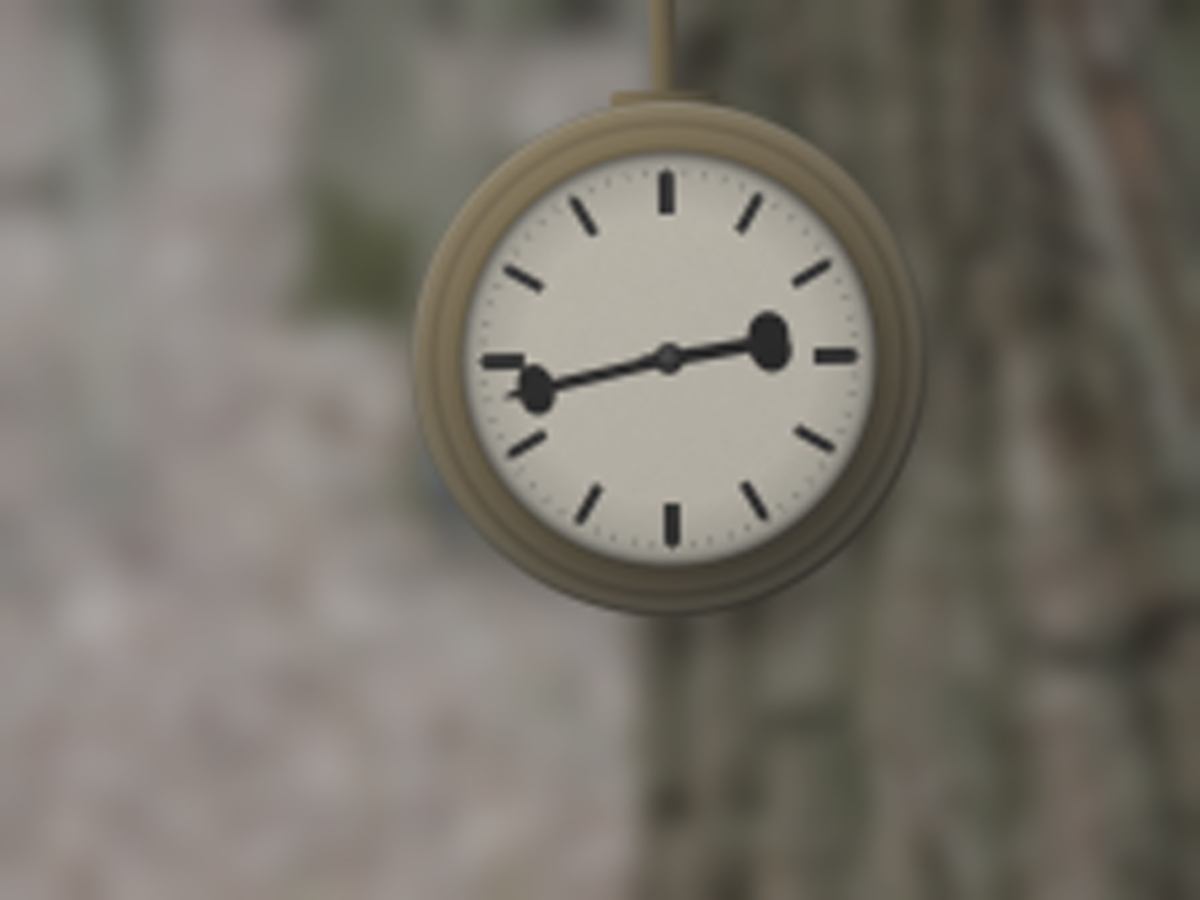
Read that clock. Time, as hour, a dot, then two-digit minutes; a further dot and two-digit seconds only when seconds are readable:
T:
2.43
